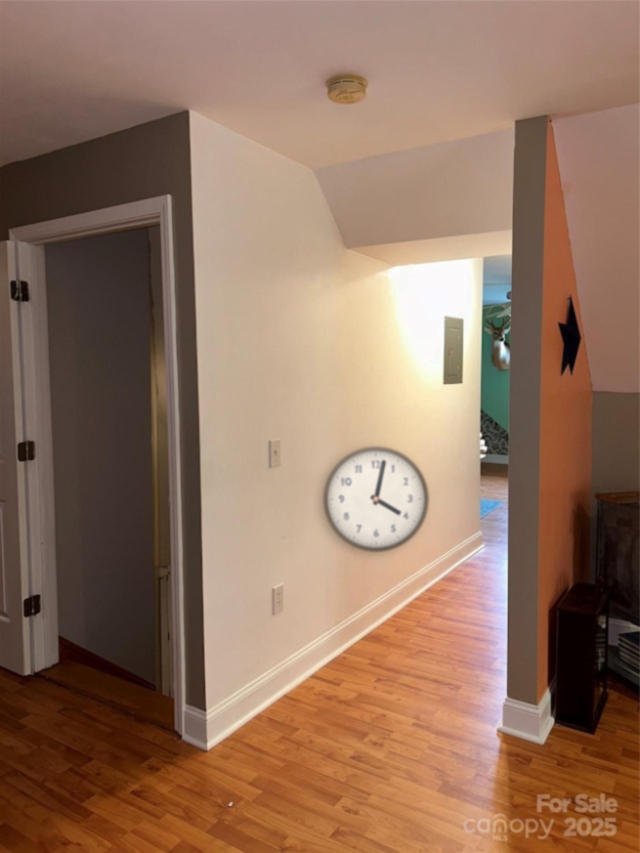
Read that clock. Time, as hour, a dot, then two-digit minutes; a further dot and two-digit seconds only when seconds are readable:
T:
4.02
